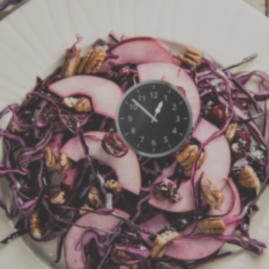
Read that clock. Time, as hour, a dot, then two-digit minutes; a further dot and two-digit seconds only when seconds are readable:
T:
12.52
